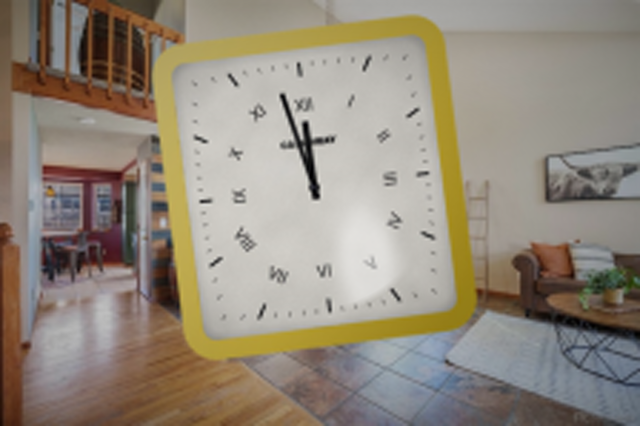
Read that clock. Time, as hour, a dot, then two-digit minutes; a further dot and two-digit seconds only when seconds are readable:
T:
11.58
